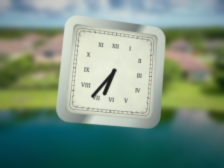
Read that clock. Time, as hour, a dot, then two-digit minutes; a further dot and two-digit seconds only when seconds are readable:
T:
6.36
